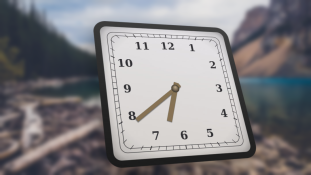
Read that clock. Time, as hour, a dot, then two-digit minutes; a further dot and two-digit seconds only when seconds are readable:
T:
6.39
